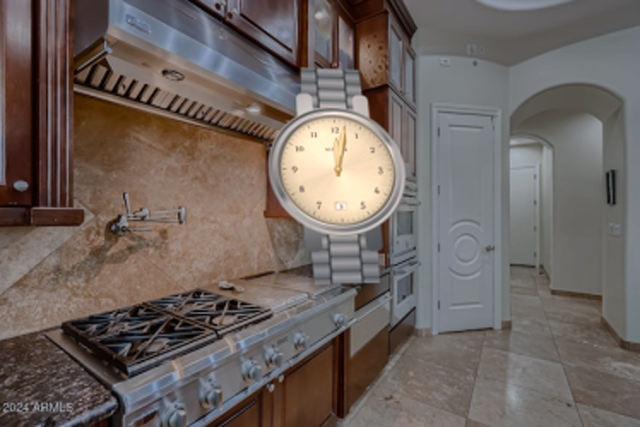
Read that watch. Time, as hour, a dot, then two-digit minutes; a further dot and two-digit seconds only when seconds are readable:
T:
12.02
